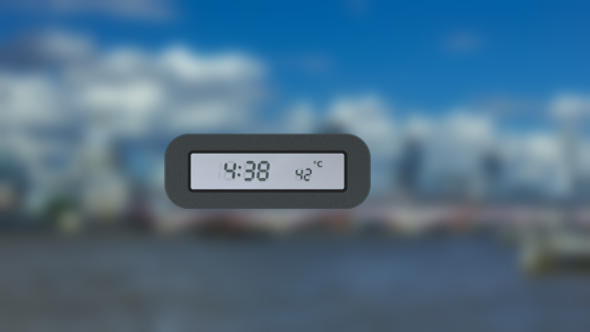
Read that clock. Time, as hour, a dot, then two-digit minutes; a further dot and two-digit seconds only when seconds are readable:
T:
4.38
